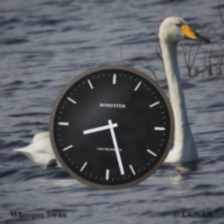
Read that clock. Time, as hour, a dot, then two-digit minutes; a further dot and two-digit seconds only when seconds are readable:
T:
8.27
